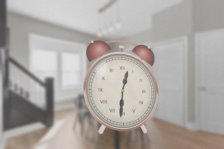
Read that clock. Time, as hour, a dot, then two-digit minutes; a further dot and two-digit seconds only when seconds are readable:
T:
12.31
